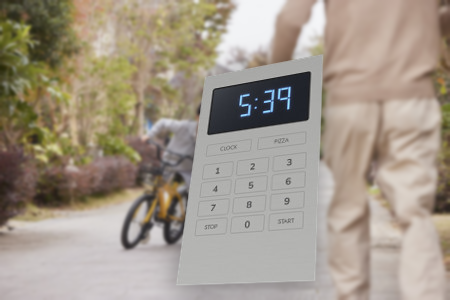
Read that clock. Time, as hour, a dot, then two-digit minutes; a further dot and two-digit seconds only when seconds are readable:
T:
5.39
